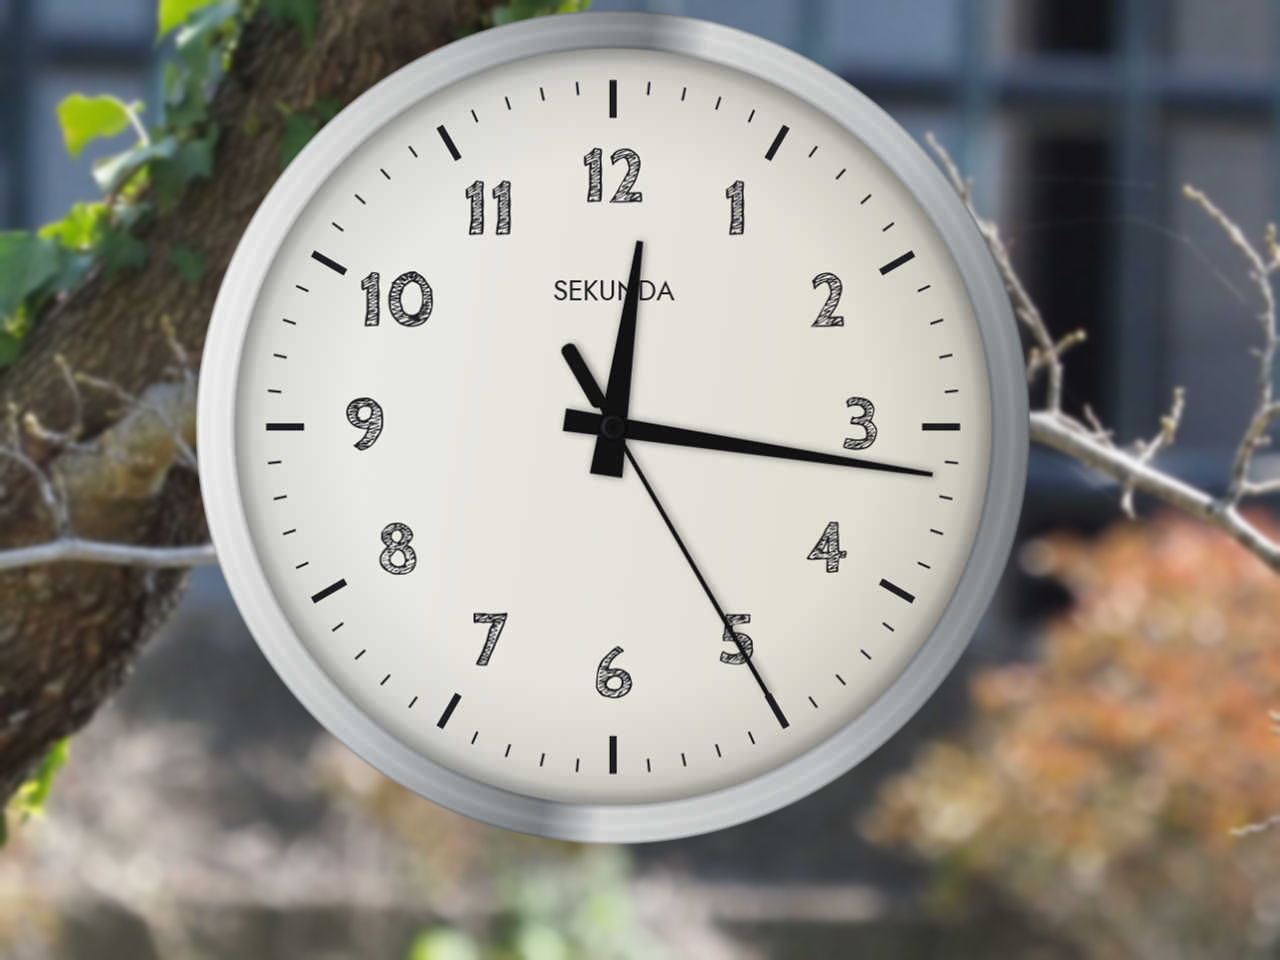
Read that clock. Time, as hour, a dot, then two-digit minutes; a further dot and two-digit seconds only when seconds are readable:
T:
12.16.25
